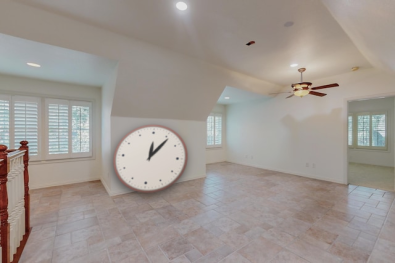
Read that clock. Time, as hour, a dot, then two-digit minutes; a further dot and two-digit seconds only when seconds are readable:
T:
12.06
